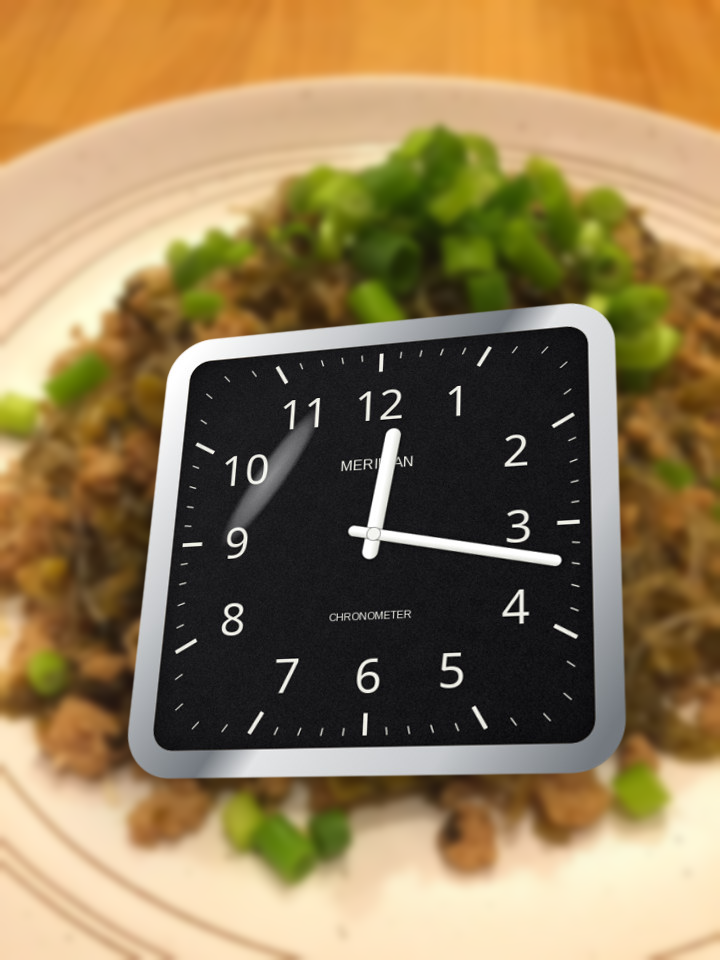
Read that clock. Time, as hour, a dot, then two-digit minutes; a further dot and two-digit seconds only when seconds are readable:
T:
12.17
